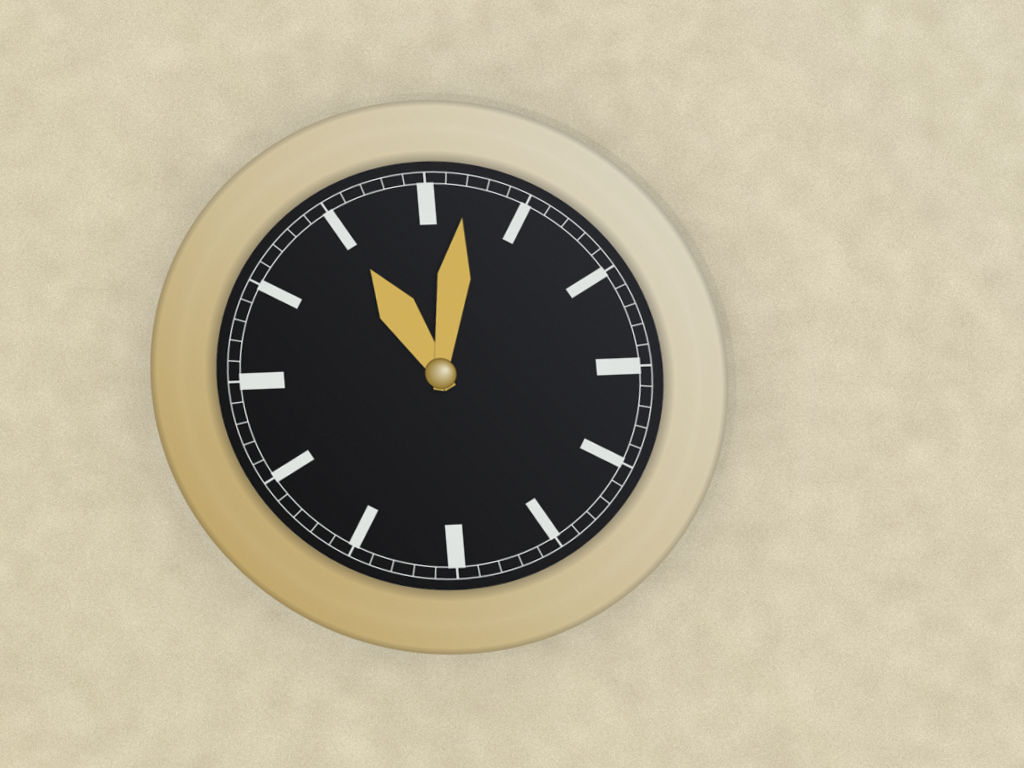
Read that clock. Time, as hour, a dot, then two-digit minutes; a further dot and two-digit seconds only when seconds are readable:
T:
11.02
